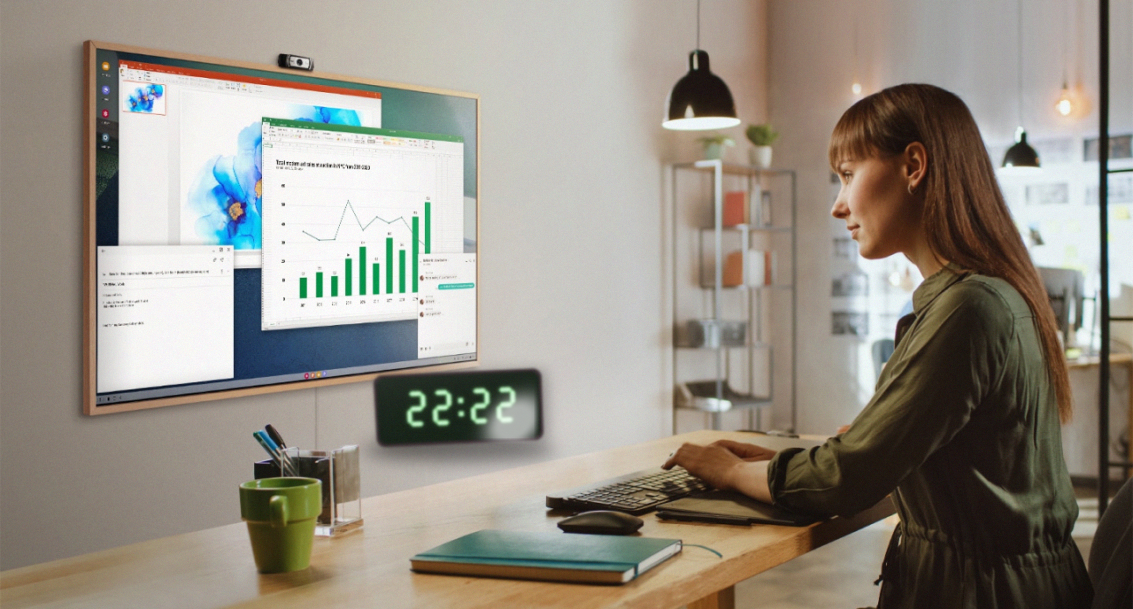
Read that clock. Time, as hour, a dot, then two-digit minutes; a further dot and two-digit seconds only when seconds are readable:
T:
22.22
